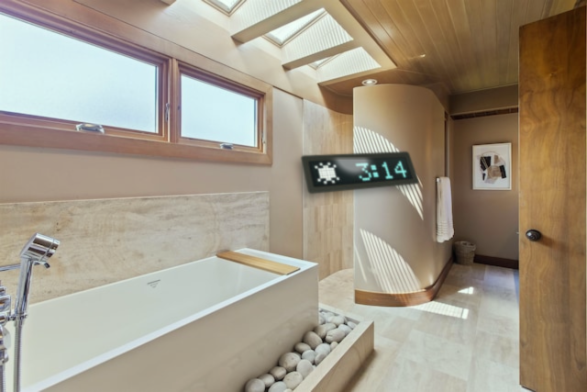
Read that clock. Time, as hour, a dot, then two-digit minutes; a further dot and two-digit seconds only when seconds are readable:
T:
3.14
